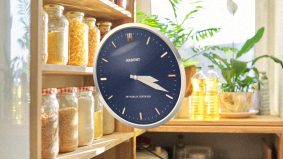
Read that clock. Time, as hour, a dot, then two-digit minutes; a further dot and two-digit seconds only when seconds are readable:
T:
3.19
